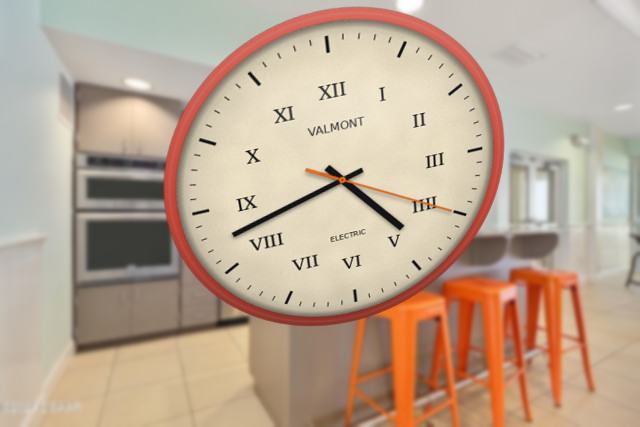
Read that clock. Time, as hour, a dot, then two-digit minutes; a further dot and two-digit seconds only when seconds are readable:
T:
4.42.20
